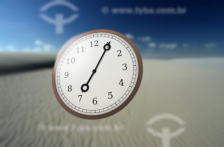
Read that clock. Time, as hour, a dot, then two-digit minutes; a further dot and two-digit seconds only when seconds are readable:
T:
7.05
